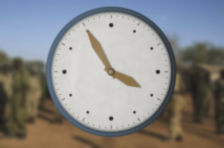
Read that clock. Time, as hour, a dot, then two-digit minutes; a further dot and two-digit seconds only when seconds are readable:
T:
3.55
